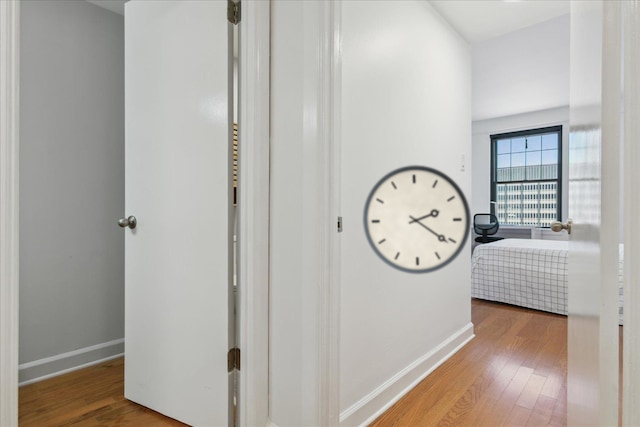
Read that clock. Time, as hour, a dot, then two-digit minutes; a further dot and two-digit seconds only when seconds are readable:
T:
2.21
